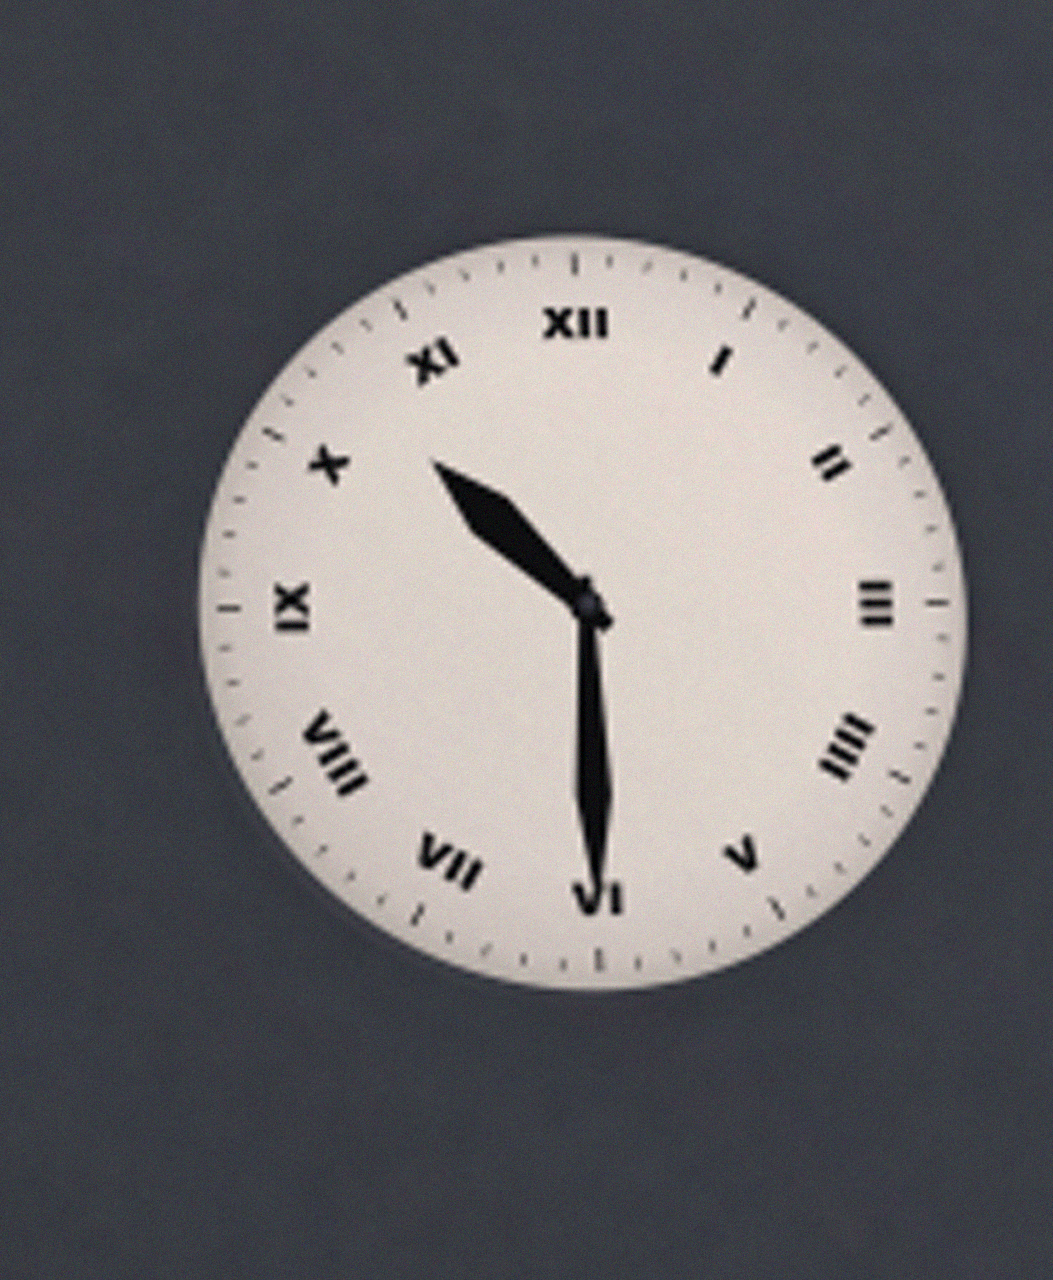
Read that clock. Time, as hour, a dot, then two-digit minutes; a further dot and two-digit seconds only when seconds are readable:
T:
10.30
